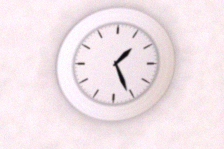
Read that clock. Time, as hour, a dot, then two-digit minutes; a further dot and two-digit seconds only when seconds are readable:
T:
1.26
